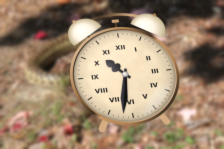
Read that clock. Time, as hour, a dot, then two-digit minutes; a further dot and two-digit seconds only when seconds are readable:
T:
10.32
